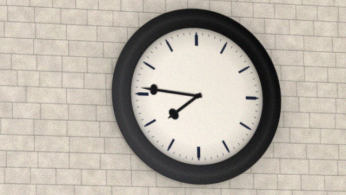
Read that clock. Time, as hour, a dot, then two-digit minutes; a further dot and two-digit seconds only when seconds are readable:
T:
7.46
